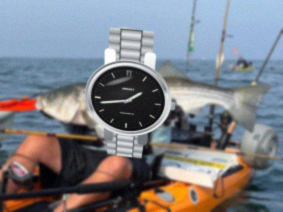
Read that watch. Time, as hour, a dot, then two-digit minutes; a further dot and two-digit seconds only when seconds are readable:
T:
1.43
